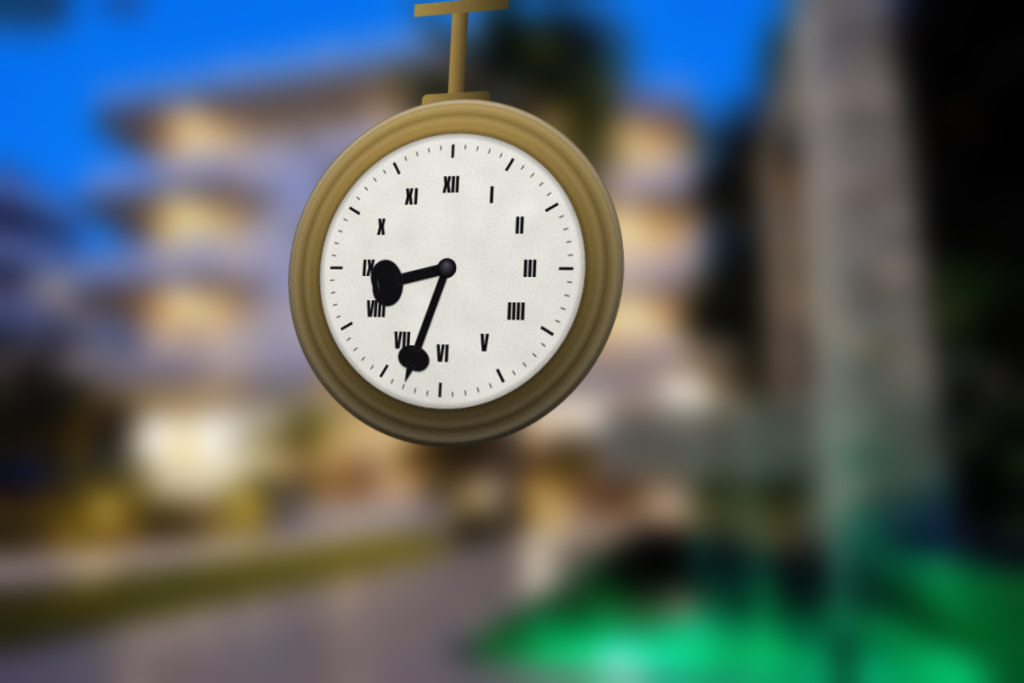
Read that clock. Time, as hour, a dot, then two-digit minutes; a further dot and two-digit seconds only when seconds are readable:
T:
8.33
